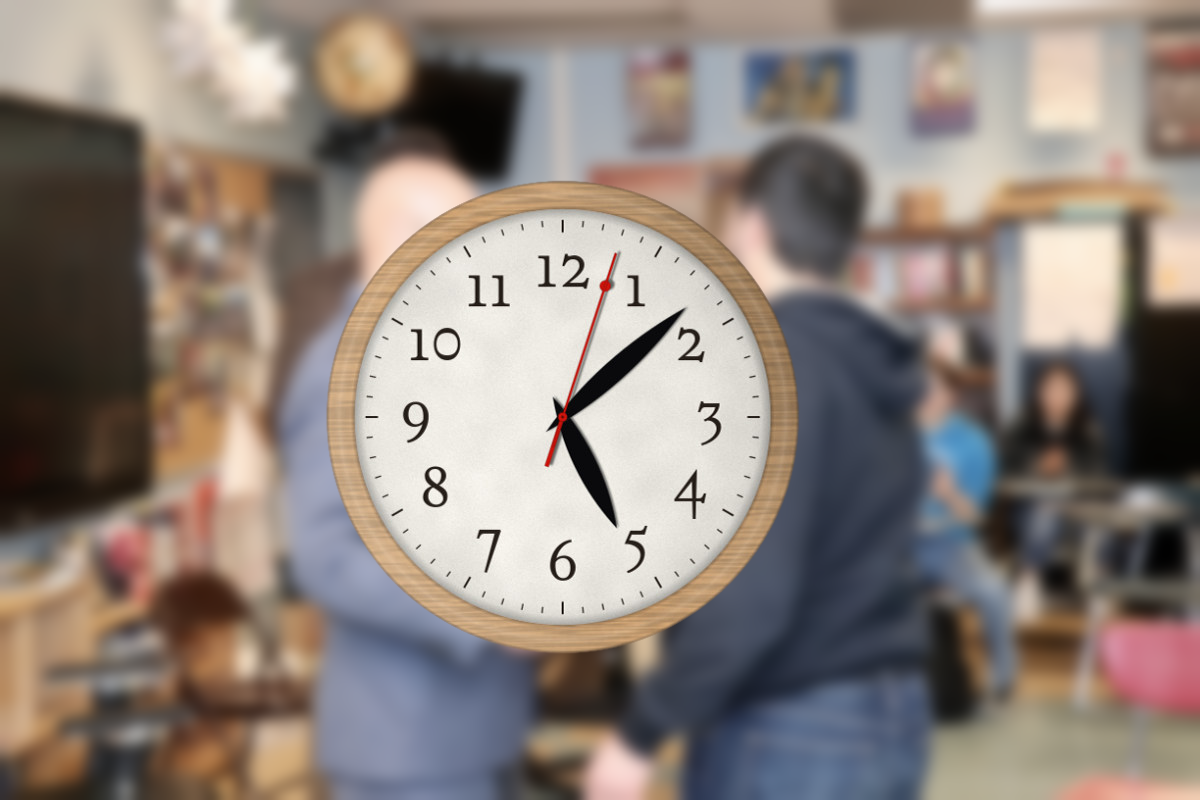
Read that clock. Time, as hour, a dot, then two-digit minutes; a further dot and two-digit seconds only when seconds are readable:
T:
5.08.03
